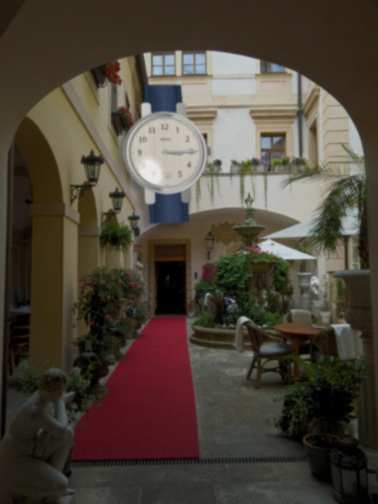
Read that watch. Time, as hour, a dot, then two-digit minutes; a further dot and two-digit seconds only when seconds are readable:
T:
3.15
